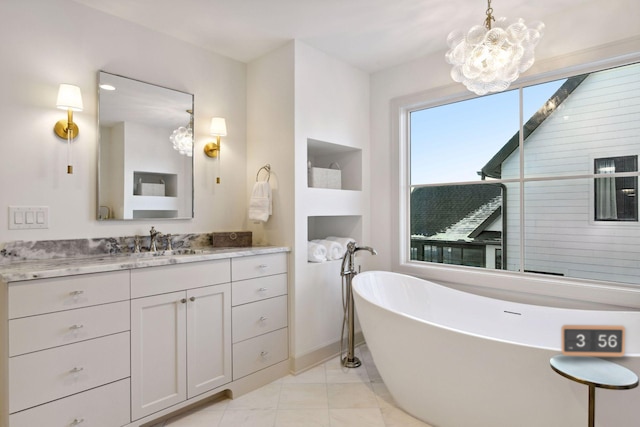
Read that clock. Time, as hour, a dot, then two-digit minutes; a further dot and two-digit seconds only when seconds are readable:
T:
3.56
